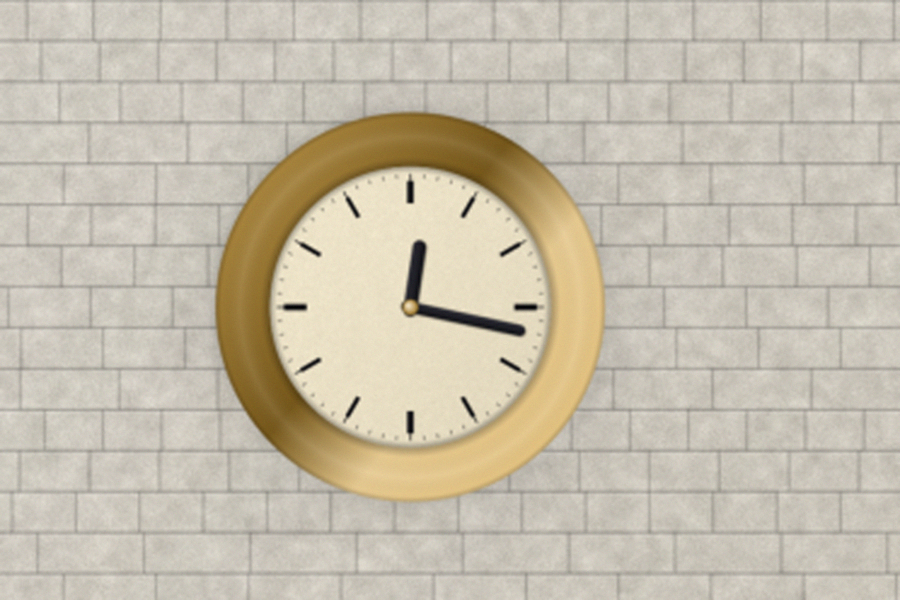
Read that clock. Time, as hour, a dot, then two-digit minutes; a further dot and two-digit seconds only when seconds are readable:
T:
12.17
